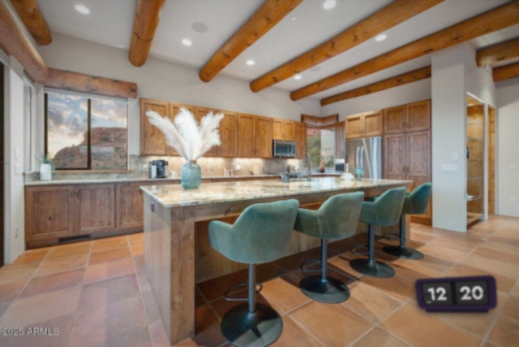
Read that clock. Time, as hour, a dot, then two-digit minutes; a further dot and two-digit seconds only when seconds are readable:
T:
12.20
